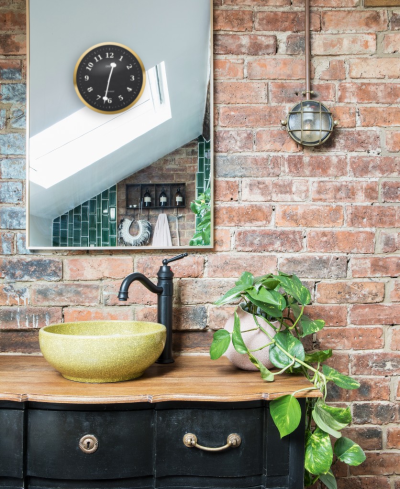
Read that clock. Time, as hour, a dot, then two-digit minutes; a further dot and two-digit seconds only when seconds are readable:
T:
12.32
